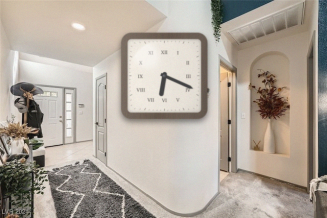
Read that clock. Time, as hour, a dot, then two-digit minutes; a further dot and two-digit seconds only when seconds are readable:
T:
6.19
